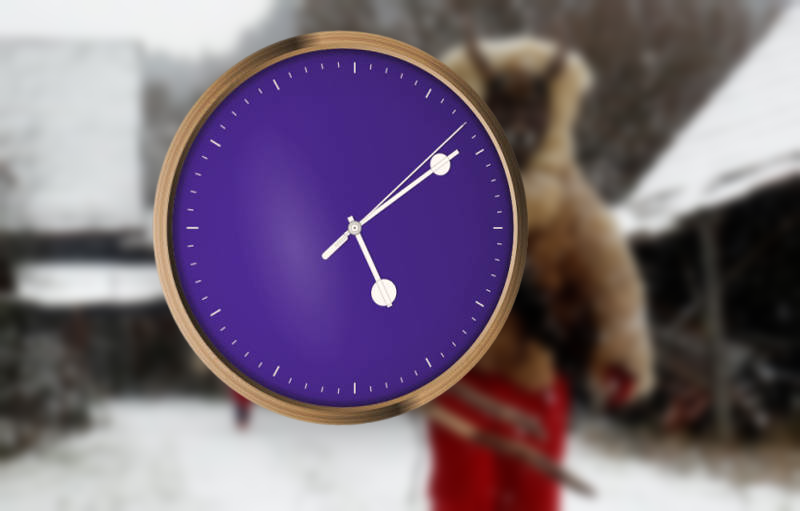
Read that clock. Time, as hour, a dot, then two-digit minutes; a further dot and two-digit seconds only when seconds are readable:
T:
5.09.08
